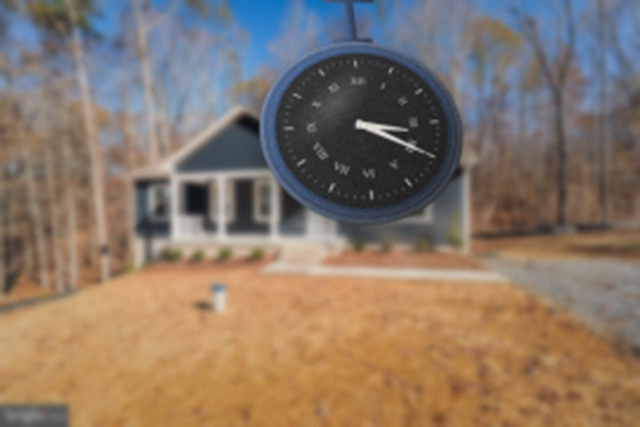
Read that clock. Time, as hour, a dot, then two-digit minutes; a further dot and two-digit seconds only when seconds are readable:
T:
3.20
